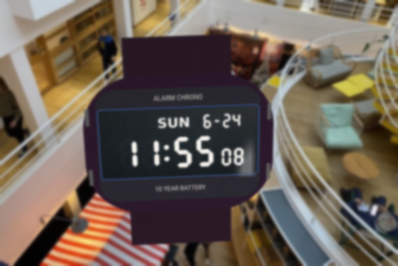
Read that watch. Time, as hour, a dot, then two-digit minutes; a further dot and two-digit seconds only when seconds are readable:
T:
11.55.08
